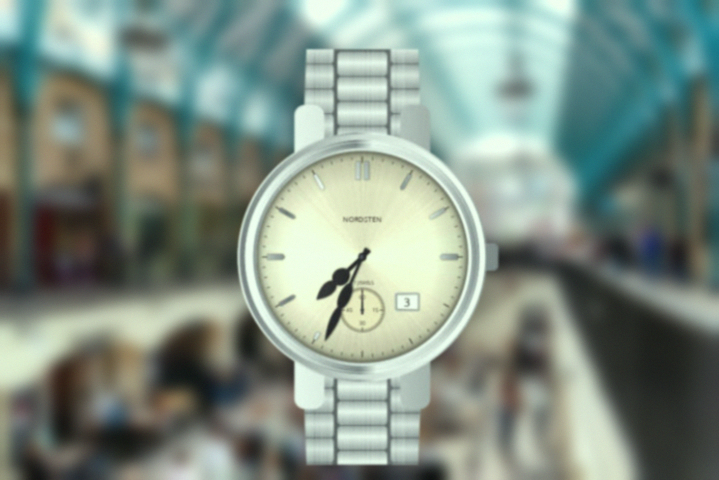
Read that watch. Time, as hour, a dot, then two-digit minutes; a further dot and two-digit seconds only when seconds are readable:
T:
7.34
